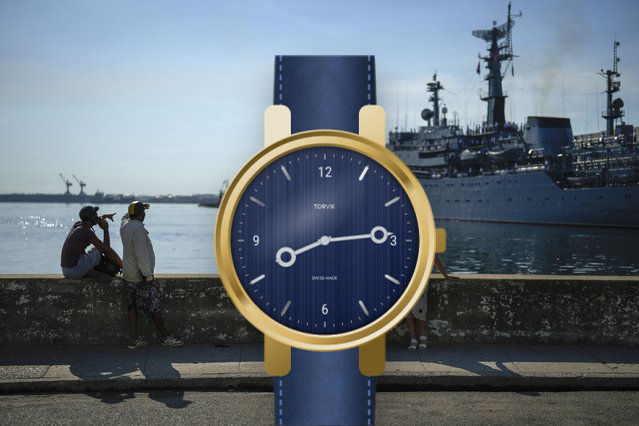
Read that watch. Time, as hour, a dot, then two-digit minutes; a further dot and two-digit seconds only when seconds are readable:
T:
8.14
